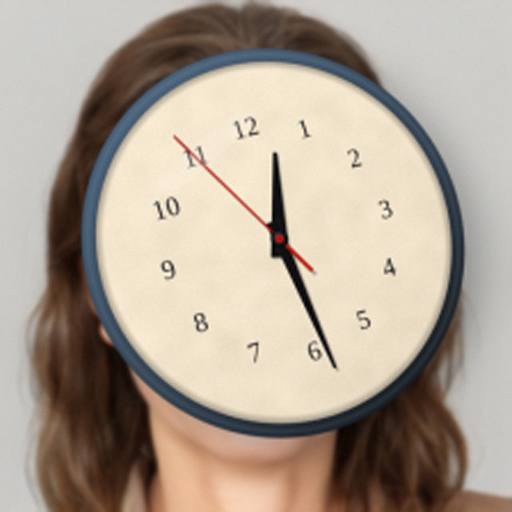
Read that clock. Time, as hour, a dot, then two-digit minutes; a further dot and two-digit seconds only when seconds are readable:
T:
12.28.55
